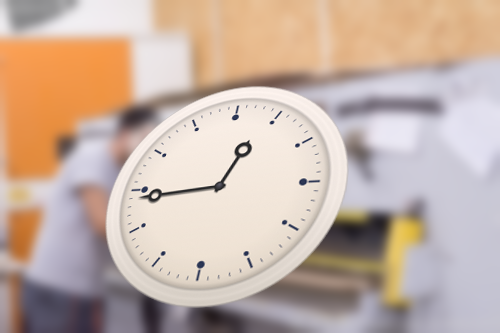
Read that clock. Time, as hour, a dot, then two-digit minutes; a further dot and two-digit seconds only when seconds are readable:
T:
12.44
